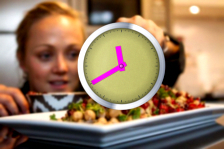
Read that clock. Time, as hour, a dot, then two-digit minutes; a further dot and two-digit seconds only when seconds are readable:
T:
11.40
